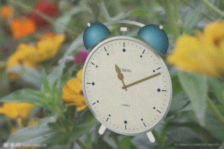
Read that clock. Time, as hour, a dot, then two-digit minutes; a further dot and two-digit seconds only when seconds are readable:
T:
11.11
